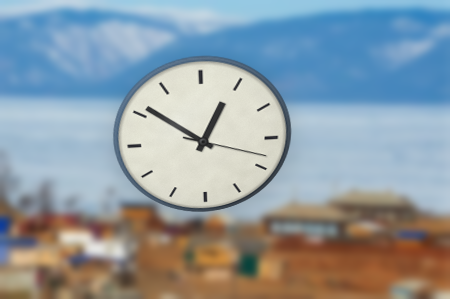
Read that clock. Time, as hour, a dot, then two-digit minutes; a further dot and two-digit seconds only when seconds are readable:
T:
12.51.18
